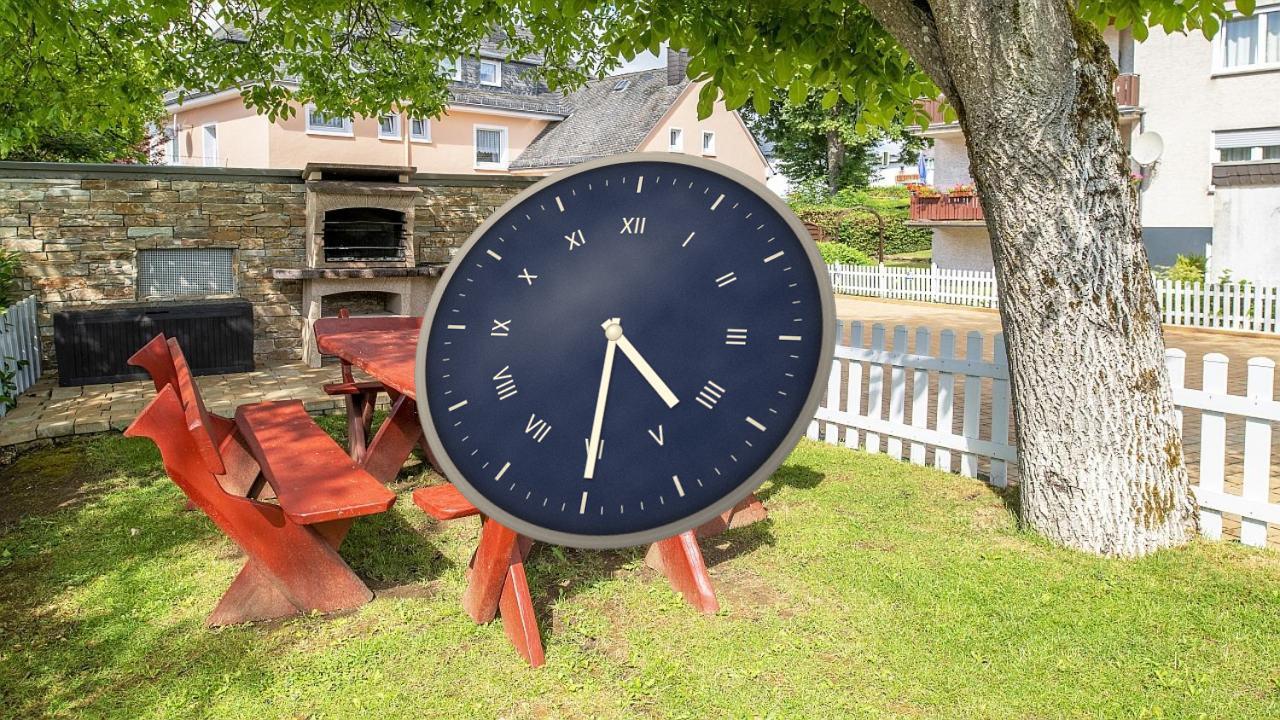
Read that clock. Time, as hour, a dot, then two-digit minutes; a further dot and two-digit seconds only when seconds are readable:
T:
4.30
